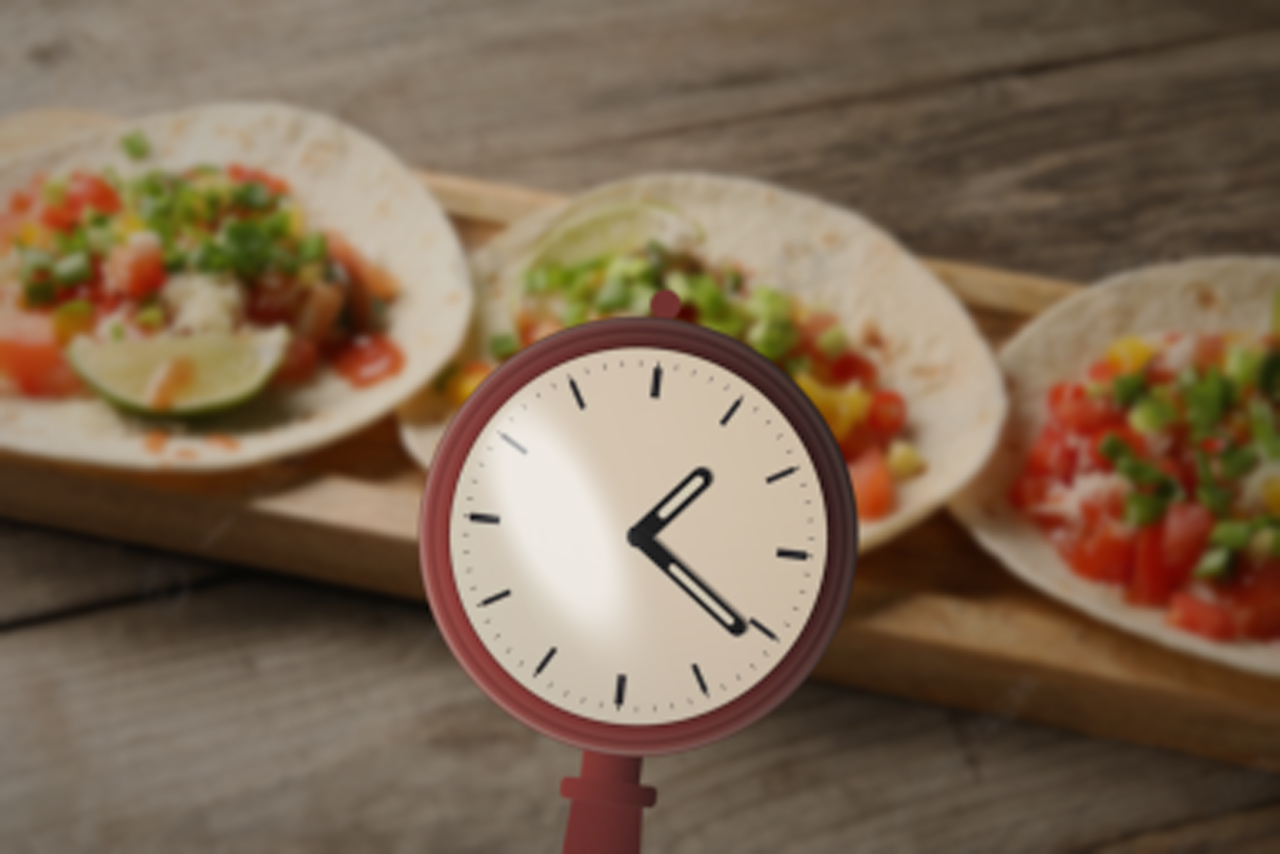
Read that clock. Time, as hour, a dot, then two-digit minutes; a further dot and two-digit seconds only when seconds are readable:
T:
1.21
